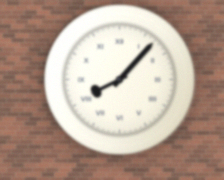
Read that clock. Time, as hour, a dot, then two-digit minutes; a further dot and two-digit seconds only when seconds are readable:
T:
8.07
